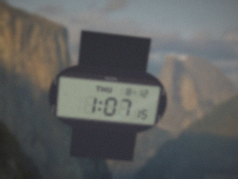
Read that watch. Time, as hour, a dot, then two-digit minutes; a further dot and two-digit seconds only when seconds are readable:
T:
1.07
